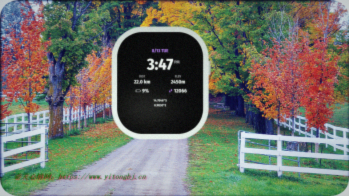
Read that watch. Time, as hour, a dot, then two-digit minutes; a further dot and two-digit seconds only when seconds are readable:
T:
3.47
